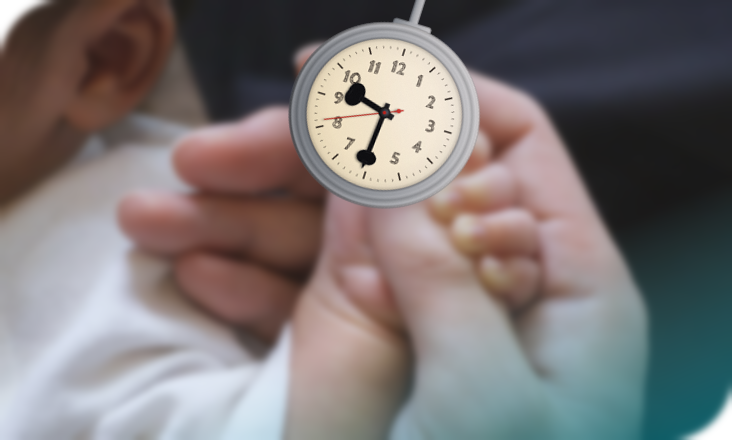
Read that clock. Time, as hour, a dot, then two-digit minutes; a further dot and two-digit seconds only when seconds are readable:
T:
9.30.41
